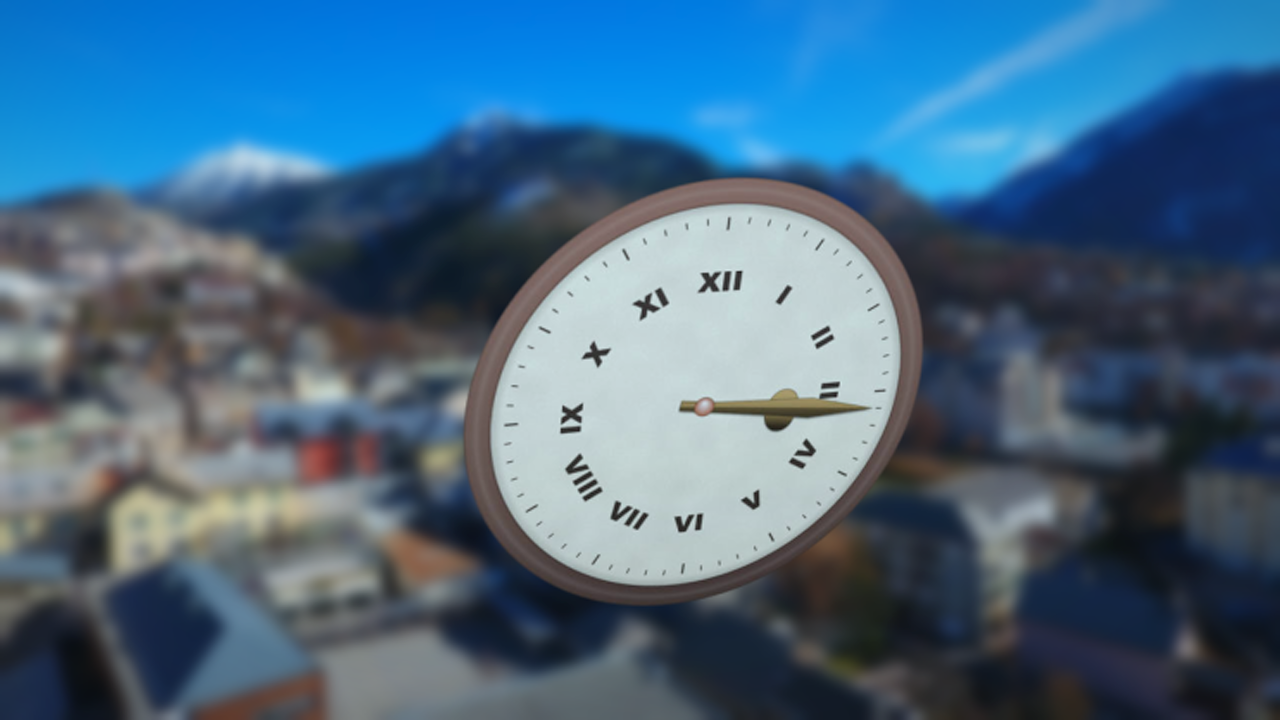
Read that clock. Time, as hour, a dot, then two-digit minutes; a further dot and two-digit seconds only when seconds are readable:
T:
3.16
